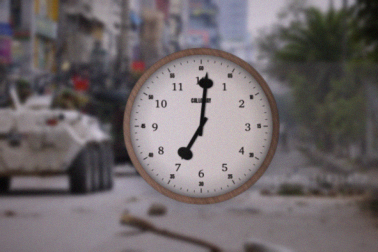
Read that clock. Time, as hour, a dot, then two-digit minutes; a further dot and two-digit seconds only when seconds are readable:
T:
7.01
